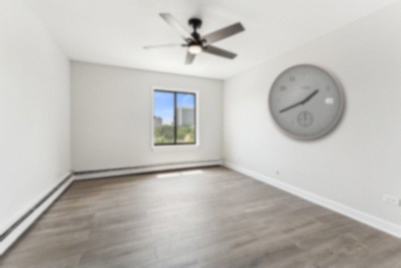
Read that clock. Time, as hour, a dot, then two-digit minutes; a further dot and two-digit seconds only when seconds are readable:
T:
1.41
